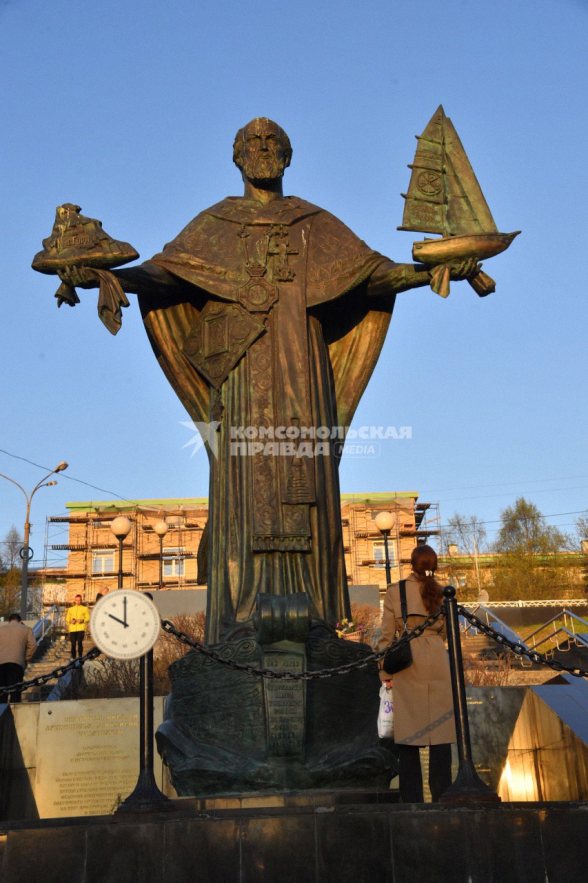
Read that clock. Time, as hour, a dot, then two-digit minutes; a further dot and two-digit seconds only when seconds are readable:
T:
10.00
